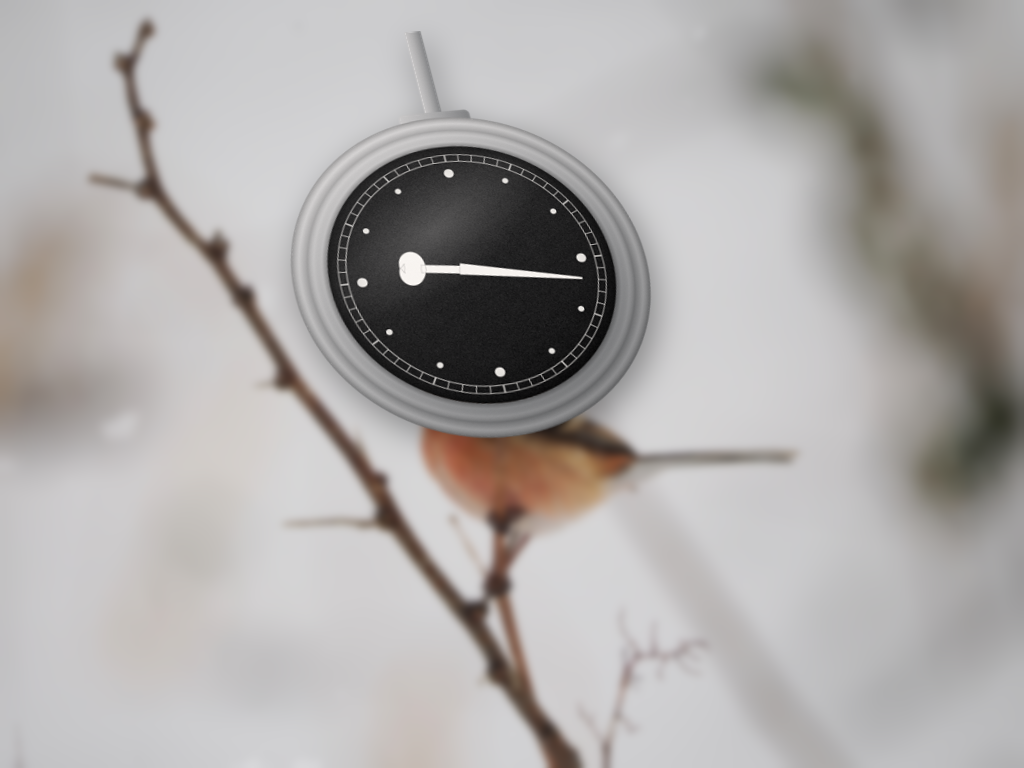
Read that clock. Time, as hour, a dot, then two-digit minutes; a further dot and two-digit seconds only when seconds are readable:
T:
9.17
